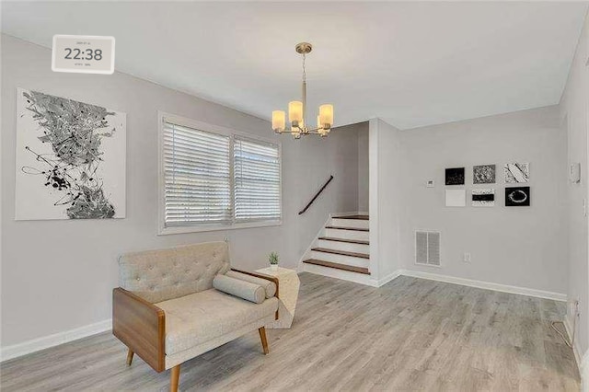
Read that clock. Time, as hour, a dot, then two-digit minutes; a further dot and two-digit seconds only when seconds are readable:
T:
22.38
